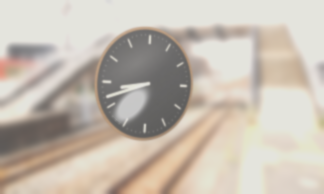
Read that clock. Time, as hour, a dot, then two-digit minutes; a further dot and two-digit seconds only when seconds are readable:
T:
8.42
